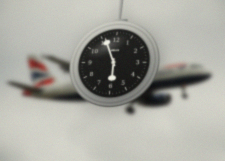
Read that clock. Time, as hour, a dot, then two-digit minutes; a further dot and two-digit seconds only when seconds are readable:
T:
5.56
